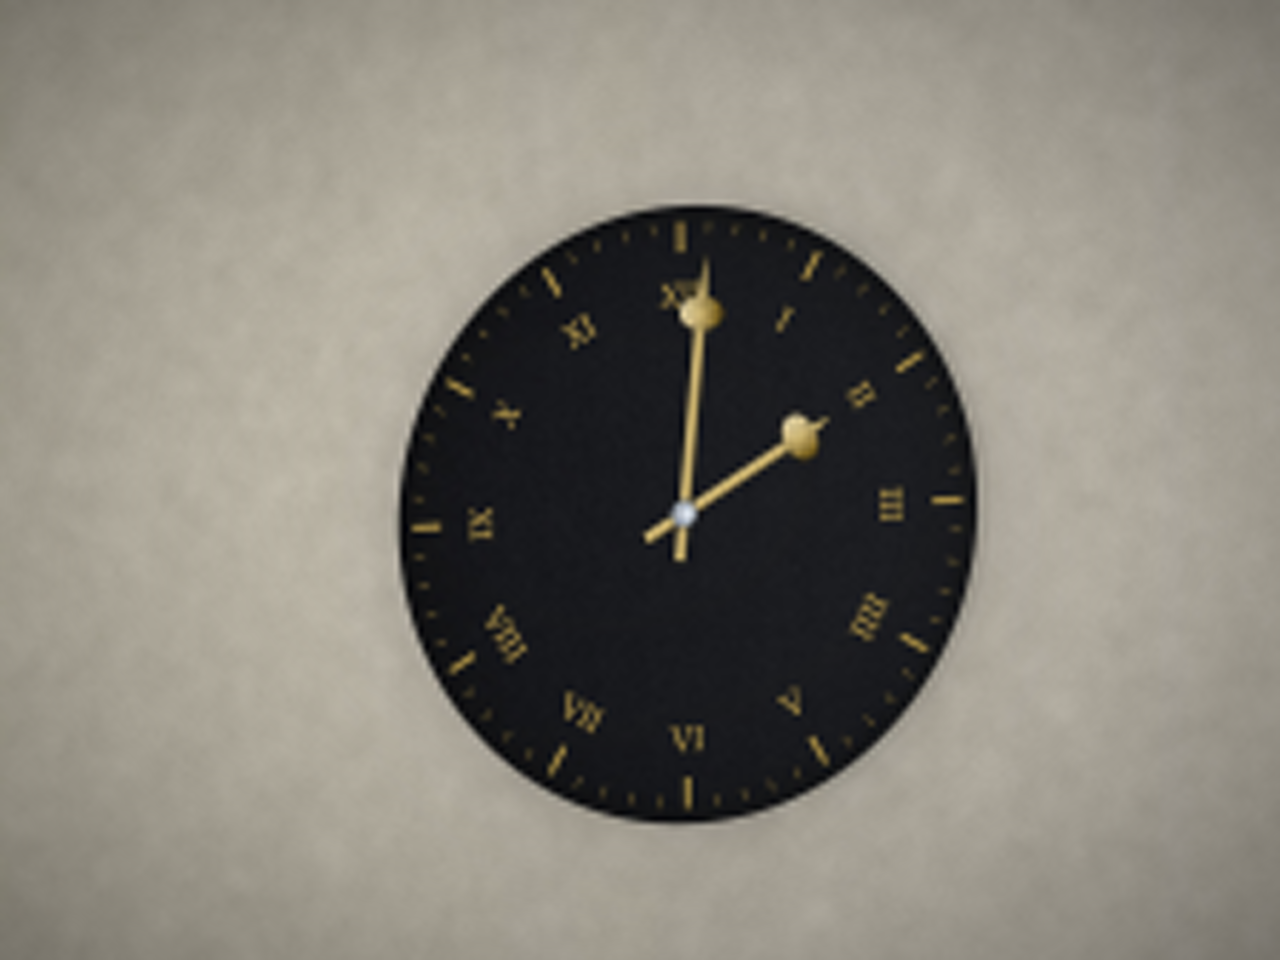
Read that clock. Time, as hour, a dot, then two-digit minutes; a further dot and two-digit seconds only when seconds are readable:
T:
2.01
